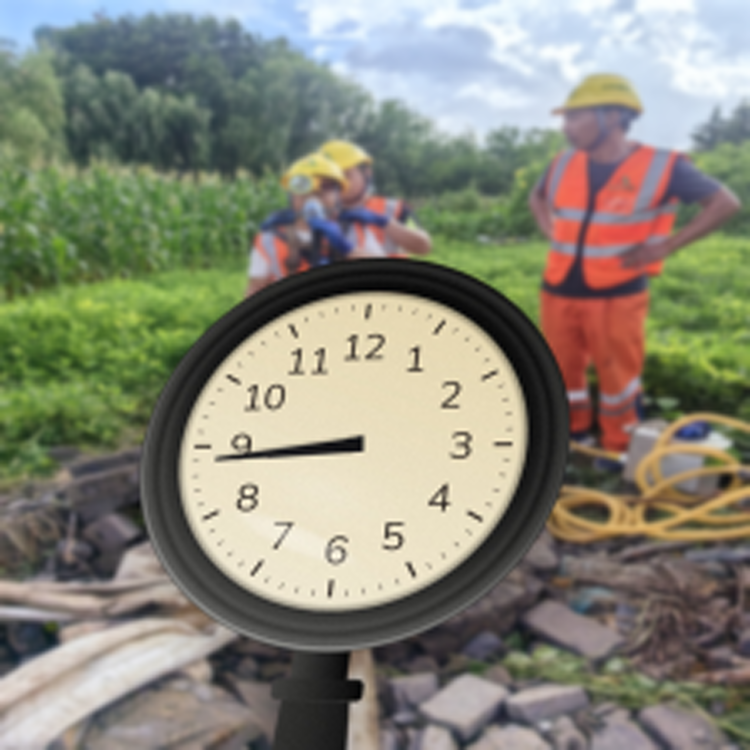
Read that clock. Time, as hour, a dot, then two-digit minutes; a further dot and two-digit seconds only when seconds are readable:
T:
8.44
